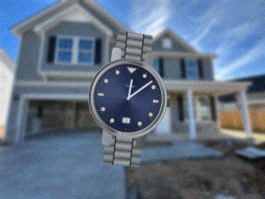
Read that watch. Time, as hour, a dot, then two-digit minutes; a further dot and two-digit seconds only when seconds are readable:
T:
12.08
